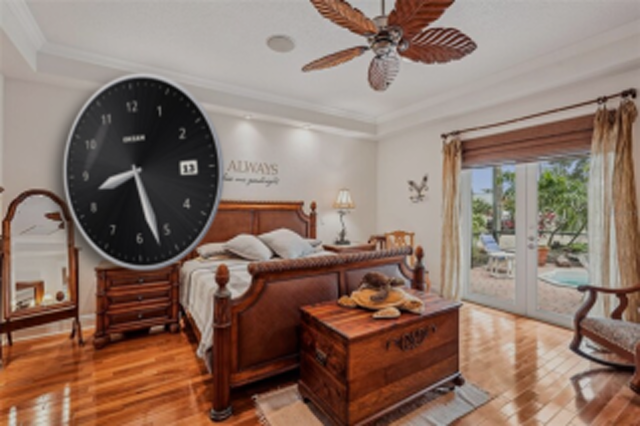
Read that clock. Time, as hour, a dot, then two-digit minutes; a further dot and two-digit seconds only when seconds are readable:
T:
8.27
